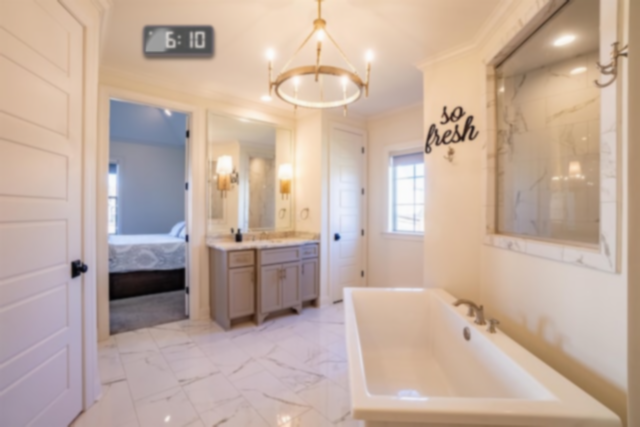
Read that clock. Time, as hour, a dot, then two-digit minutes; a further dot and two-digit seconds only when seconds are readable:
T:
6.10
